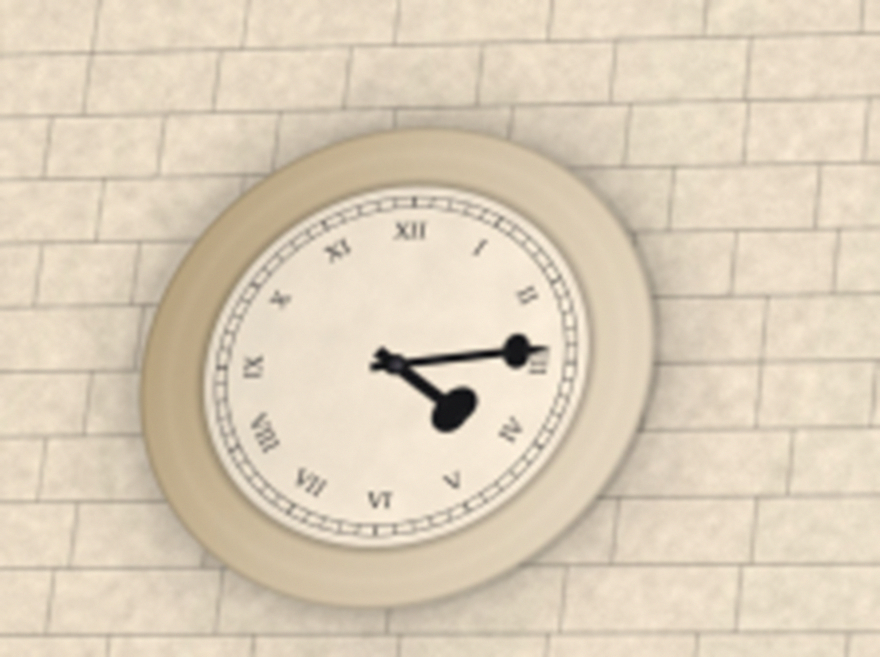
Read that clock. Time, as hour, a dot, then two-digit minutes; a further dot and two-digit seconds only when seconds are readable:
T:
4.14
